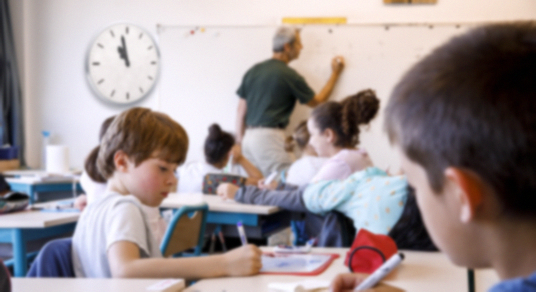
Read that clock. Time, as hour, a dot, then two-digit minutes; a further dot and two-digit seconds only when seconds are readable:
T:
10.58
